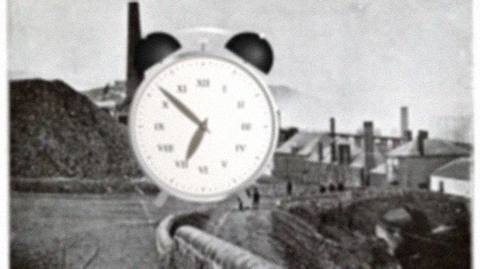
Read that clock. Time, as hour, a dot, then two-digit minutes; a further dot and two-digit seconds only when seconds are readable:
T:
6.52
